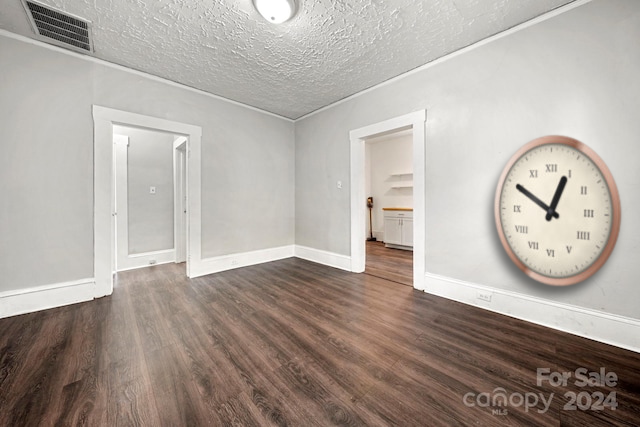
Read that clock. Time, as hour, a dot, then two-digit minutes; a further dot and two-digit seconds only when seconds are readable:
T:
12.50
